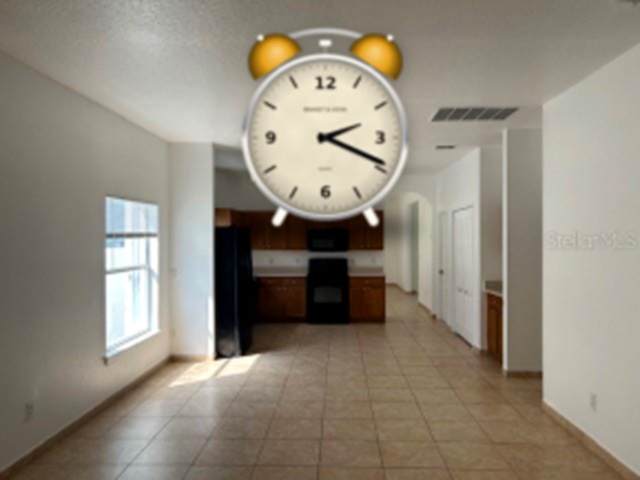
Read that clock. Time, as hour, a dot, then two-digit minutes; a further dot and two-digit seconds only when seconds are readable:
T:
2.19
